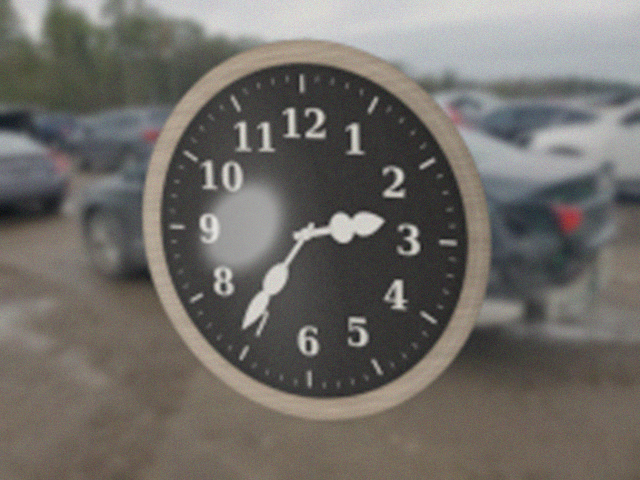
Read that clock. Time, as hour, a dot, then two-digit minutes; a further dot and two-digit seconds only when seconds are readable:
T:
2.36
